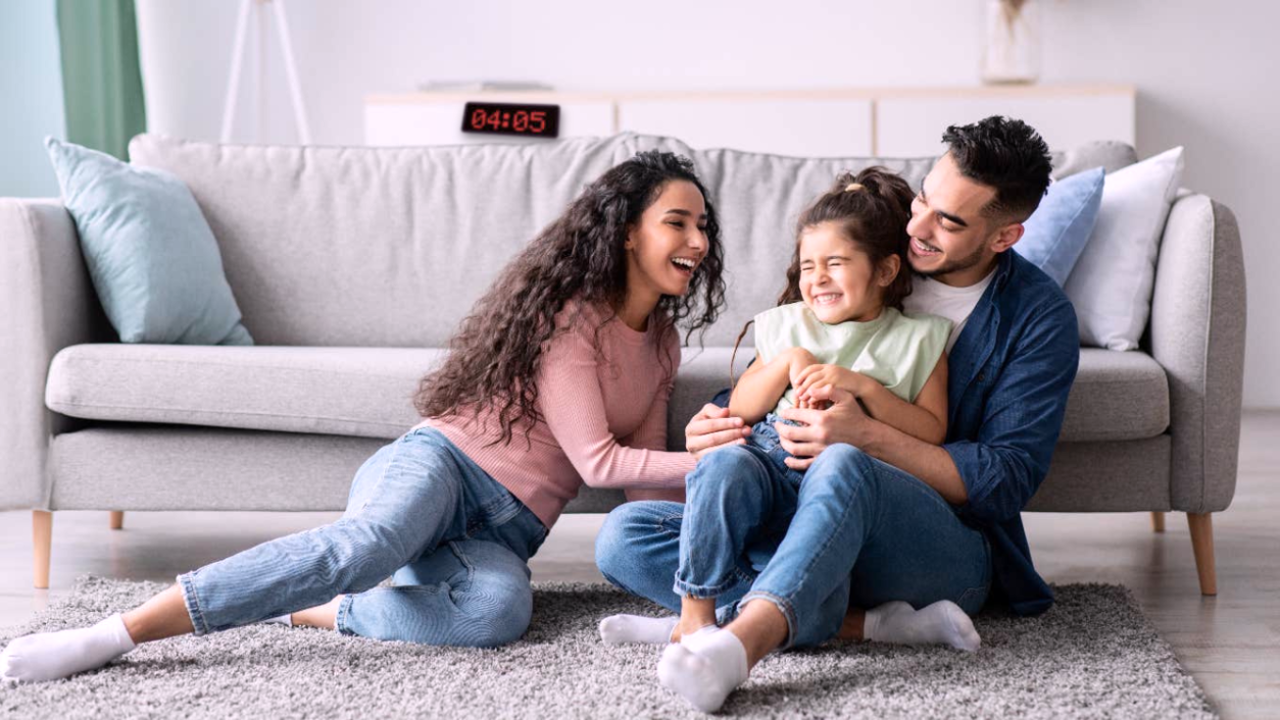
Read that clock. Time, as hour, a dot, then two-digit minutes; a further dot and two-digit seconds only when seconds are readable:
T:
4.05
